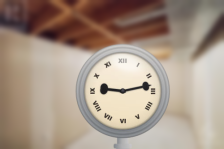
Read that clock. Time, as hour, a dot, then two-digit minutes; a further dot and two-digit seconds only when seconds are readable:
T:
9.13
